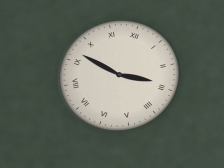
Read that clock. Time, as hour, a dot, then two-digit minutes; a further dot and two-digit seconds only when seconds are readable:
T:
2.47
